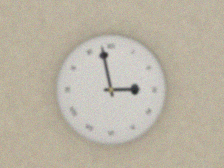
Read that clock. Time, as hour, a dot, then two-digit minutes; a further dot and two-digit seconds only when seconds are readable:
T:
2.58
